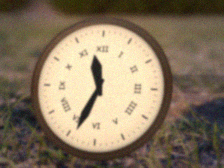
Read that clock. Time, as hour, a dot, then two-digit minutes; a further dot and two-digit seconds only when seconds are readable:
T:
11.34
